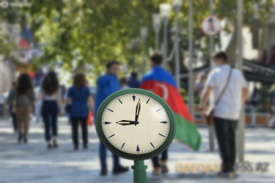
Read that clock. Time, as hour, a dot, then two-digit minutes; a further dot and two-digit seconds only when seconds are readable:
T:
9.02
